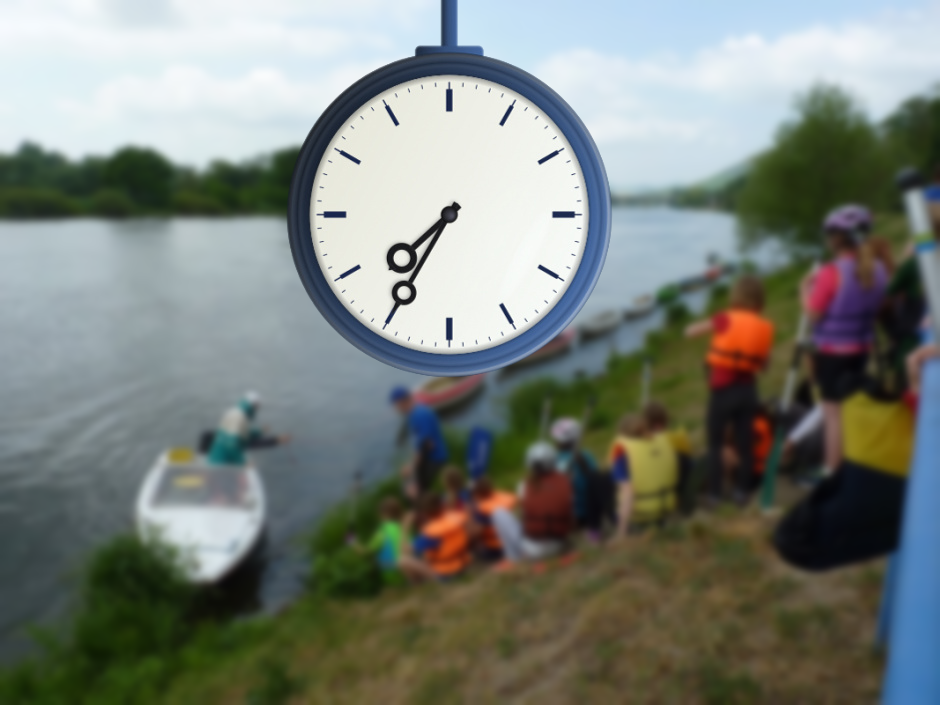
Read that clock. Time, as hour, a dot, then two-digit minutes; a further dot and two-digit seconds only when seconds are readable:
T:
7.35
